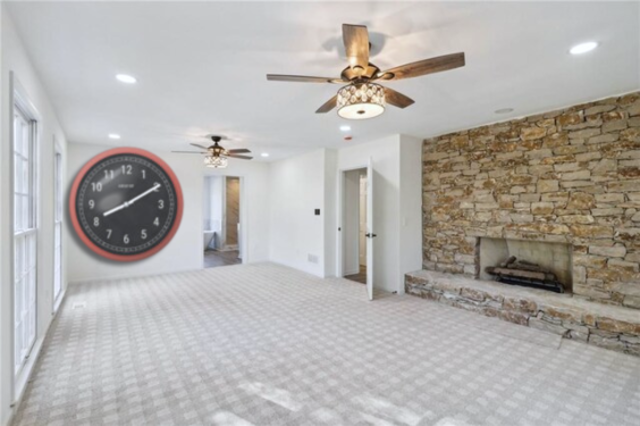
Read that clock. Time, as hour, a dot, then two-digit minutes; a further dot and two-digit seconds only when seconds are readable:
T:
8.10
